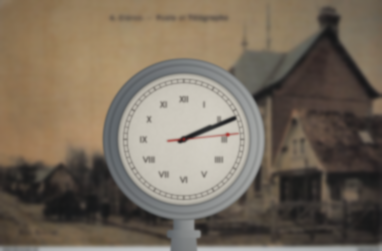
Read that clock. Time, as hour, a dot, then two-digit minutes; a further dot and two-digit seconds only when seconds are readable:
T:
2.11.14
